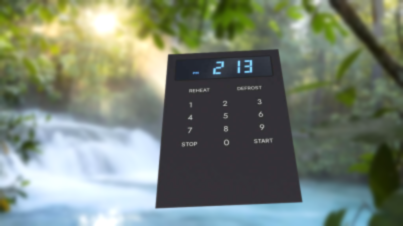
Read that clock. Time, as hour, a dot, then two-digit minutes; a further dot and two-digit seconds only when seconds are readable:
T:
2.13
